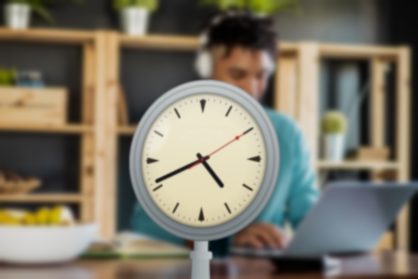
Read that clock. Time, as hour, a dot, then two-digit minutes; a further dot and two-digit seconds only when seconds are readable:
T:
4.41.10
